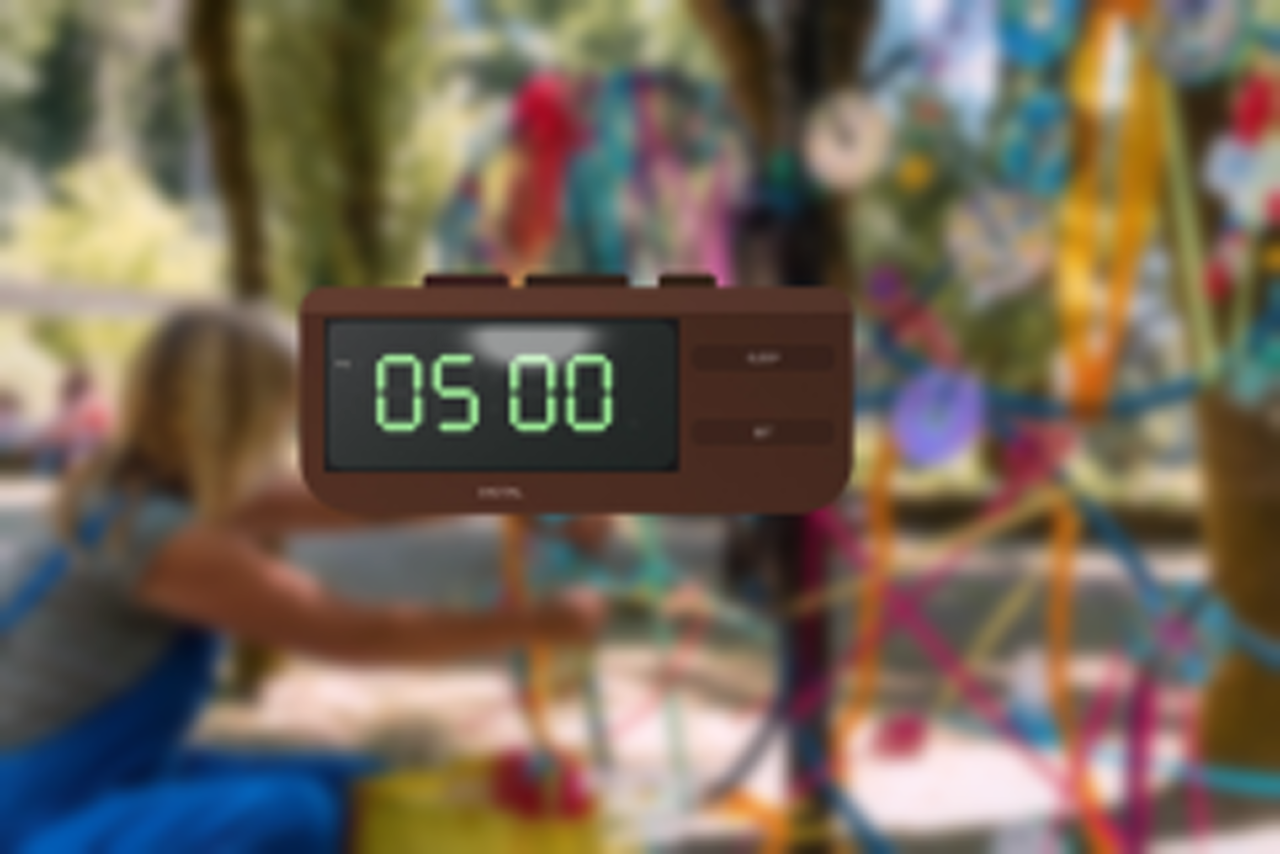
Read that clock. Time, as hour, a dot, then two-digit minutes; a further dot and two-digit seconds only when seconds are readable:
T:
5.00
